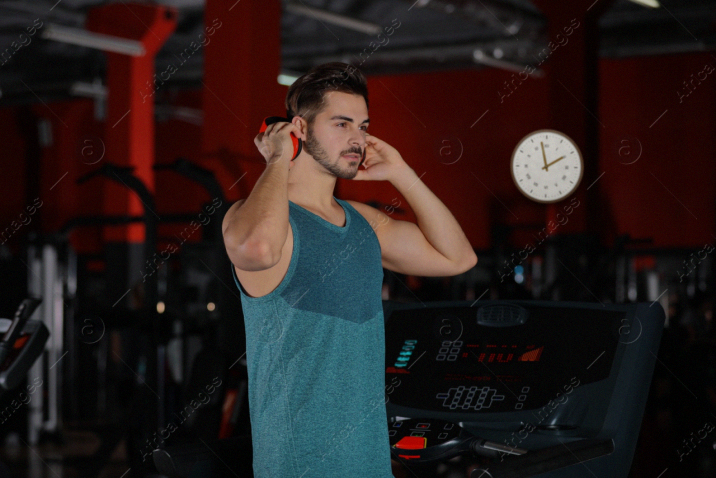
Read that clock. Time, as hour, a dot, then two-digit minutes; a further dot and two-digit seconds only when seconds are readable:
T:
1.58
